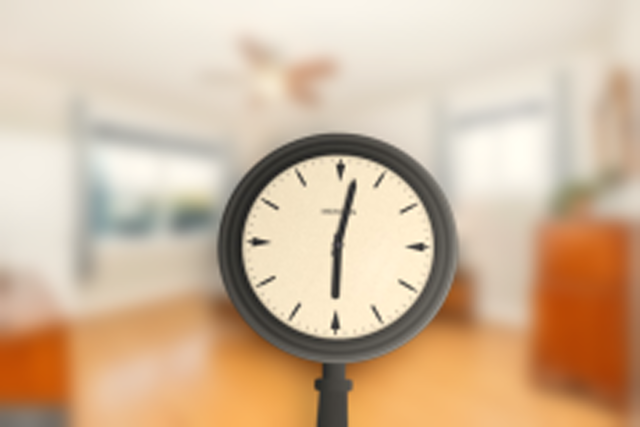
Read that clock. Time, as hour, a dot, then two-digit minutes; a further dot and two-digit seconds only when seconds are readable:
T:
6.02
